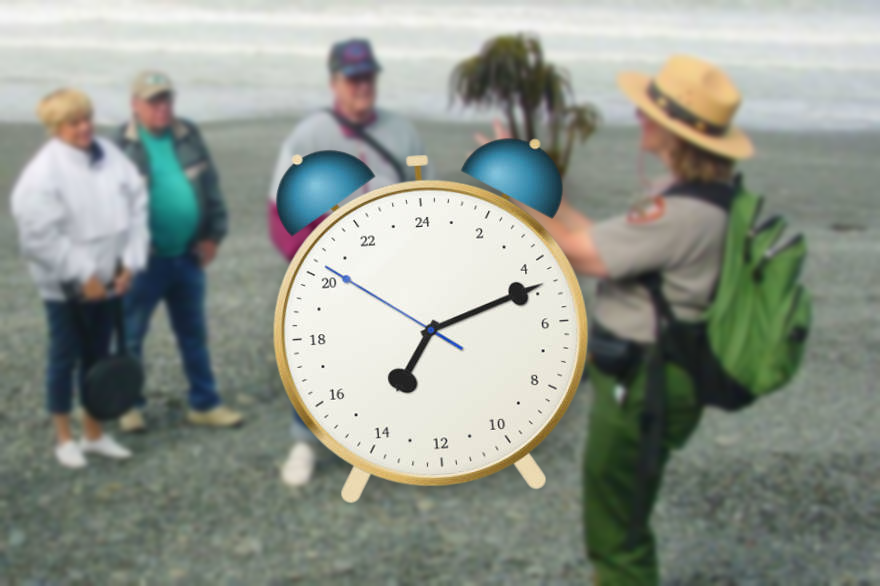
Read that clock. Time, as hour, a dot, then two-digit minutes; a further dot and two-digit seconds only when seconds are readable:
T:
14.11.51
